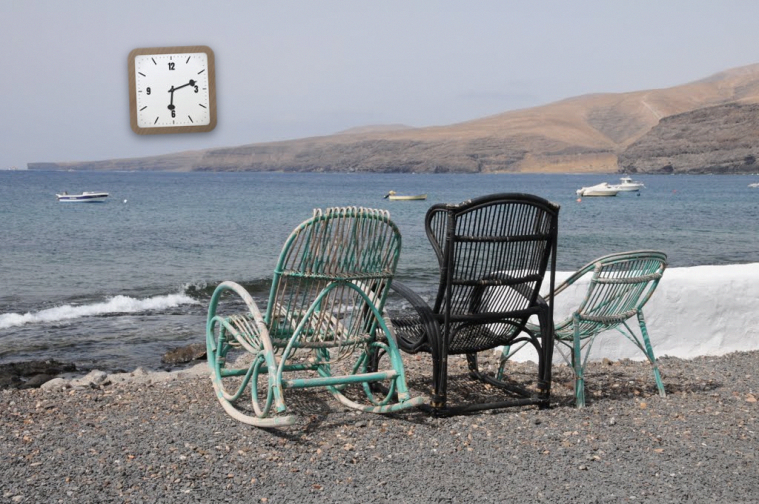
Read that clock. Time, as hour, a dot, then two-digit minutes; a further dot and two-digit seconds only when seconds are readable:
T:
6.12
